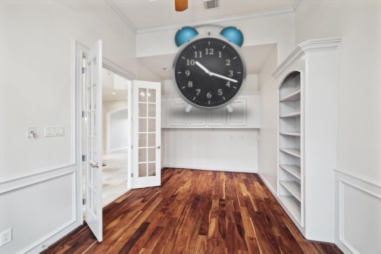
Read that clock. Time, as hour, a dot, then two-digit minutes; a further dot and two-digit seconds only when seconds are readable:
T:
10.18
